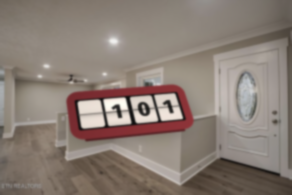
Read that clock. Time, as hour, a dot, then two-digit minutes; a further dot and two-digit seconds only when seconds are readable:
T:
1.01
